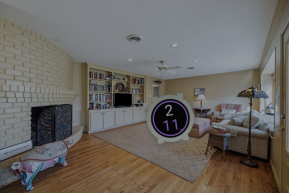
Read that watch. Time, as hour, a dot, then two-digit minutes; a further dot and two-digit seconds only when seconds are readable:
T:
2.11
